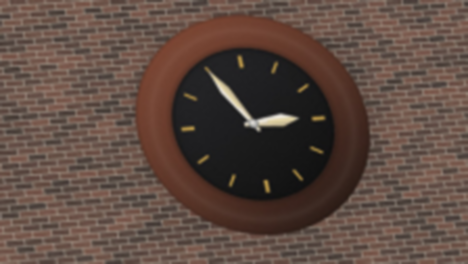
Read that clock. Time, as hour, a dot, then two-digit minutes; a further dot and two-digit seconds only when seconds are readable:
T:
2.55
